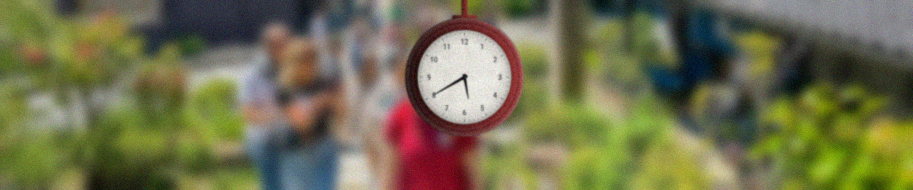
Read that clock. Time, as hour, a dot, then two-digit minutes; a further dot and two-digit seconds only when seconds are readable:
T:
5.40
